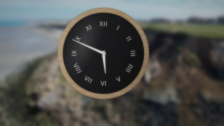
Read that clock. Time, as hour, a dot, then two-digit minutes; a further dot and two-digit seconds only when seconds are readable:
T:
5.49
